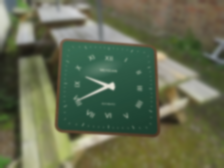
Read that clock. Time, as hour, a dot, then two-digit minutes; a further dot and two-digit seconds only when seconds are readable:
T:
9.40
